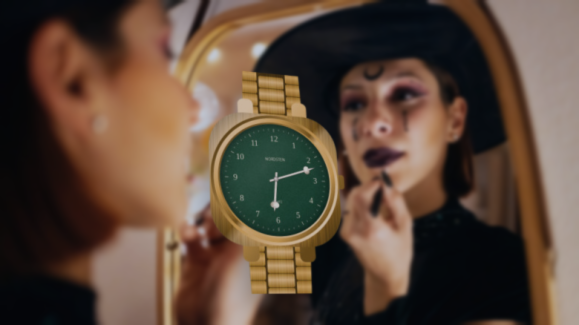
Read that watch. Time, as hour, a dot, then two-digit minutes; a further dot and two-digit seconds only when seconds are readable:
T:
6.12
